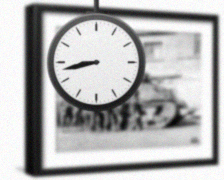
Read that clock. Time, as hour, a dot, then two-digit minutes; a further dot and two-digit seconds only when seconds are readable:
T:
8.43
